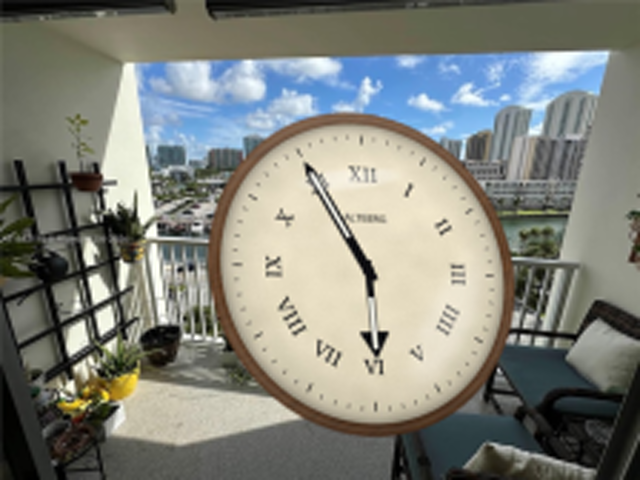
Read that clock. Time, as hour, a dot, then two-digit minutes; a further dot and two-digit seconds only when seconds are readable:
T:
5.55
